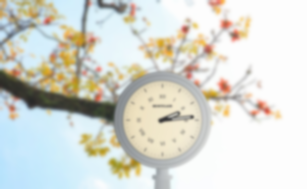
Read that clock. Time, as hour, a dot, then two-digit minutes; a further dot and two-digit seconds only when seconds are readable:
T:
2.14
